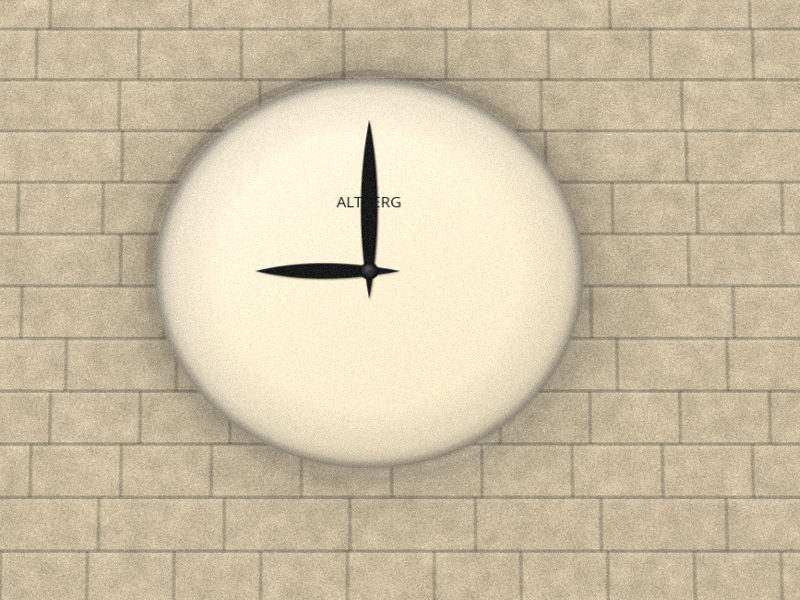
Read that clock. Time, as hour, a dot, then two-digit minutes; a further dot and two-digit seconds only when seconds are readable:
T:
9.00
